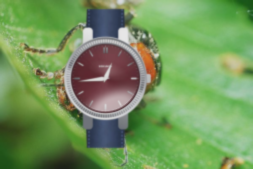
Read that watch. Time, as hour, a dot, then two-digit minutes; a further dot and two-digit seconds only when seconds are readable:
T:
12.44
